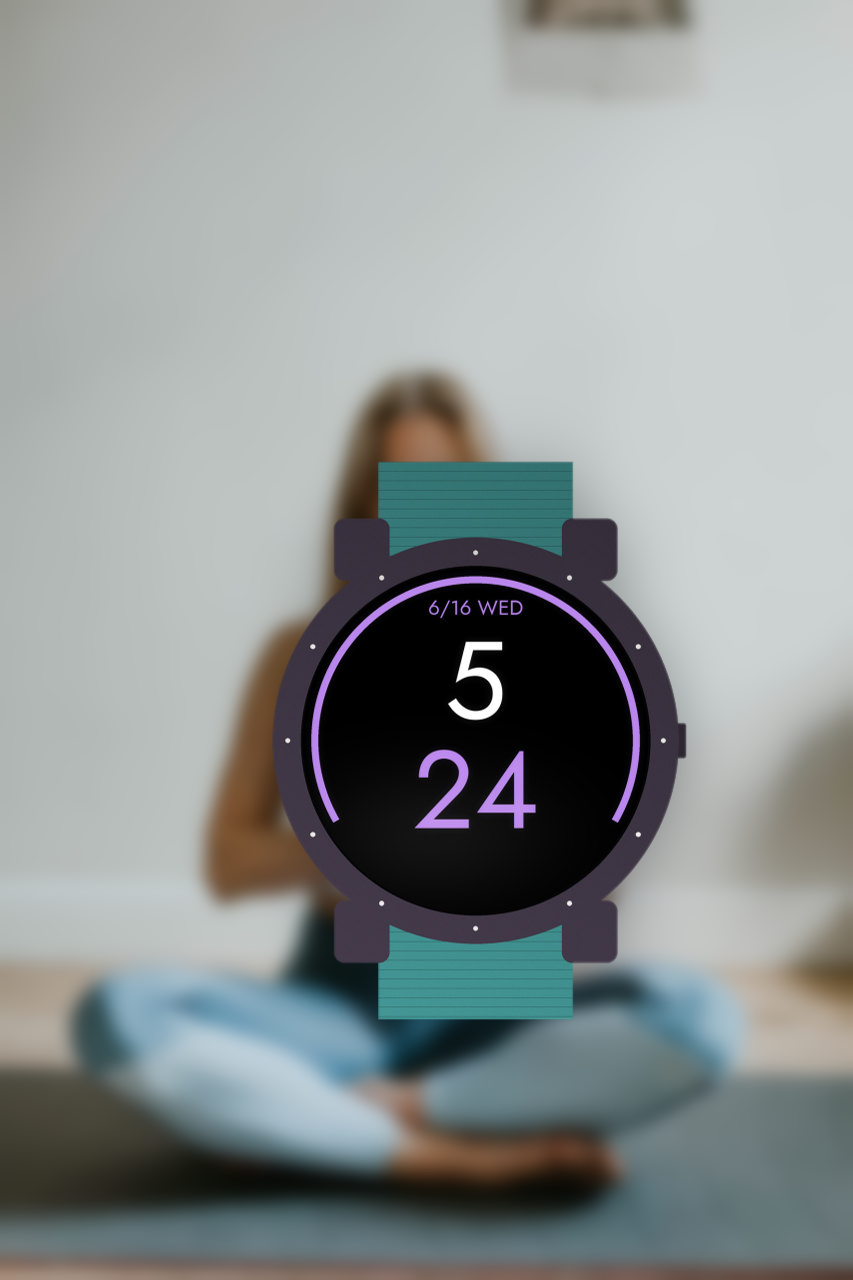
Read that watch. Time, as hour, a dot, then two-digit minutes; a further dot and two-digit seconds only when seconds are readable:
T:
5.24
